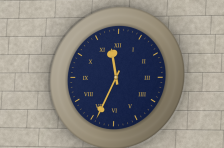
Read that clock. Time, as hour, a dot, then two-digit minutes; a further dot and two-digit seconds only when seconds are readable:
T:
11.34
